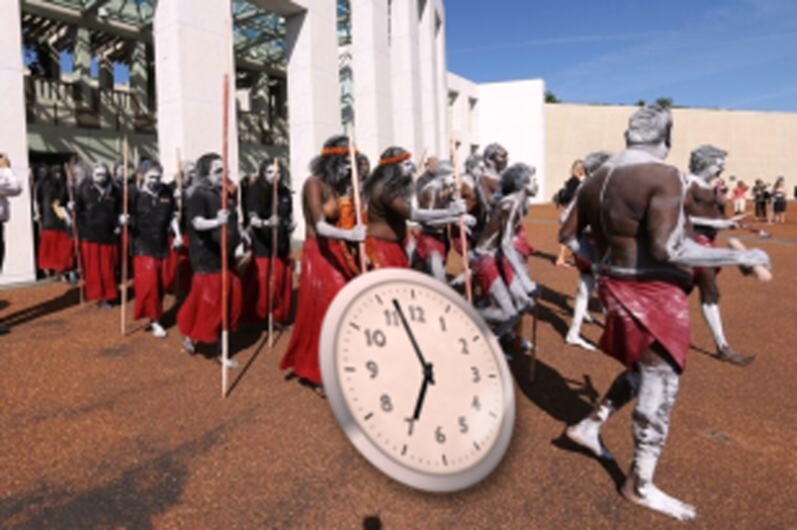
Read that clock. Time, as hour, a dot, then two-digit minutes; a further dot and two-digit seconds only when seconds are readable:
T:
6.57
